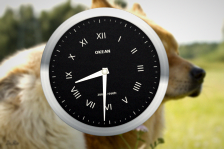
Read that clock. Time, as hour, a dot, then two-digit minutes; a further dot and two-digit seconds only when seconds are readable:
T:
8.31
